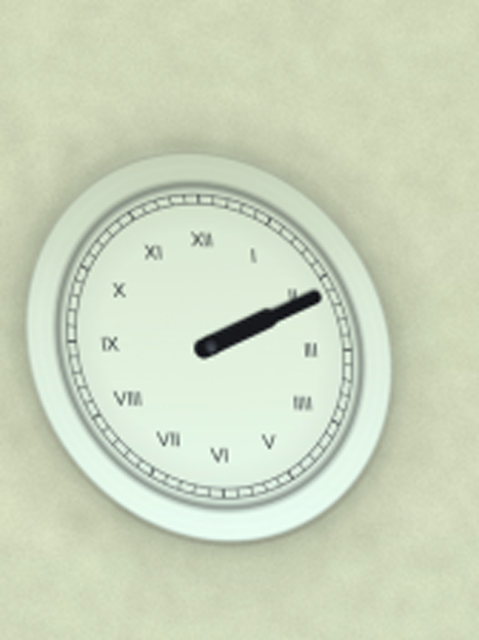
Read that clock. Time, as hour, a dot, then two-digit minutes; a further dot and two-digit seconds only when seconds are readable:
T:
2.11
